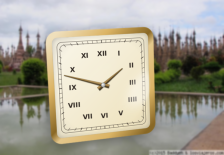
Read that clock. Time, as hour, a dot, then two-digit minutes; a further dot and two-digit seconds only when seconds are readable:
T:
1.48
